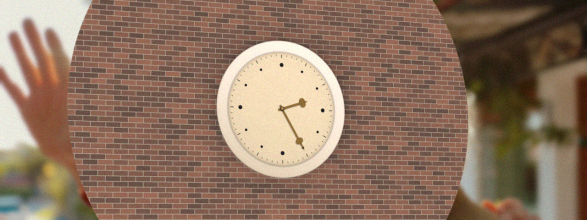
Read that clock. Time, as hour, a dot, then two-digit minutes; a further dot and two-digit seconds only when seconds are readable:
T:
2.25
